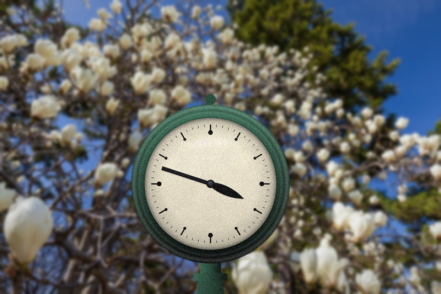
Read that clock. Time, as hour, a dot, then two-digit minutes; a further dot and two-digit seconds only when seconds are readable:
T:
3.48
